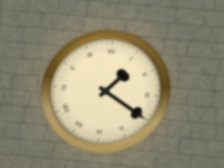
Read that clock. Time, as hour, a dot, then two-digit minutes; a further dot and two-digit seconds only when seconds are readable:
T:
1.20
